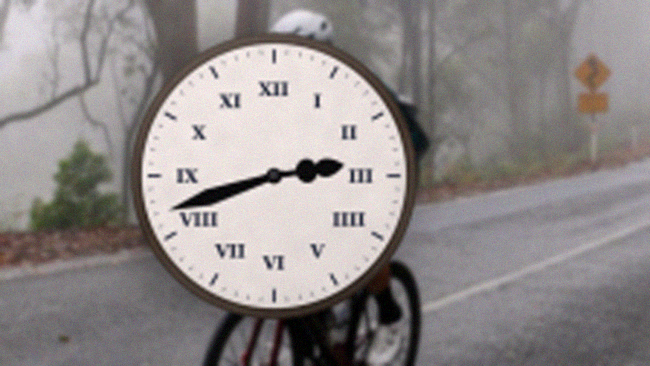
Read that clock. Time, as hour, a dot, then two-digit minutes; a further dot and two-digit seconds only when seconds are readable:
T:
2.42
